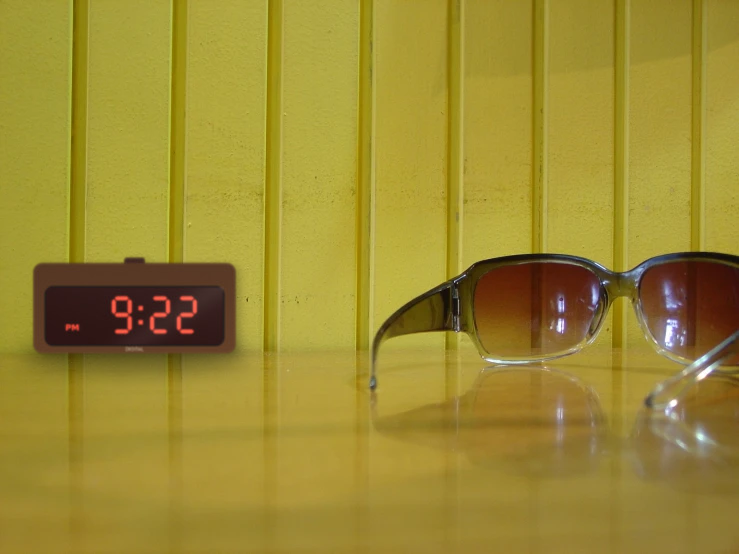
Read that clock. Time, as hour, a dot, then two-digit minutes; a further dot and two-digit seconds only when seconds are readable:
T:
9.22
